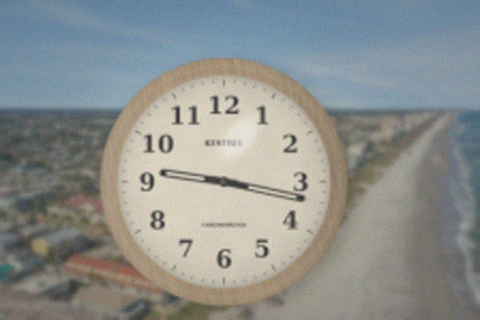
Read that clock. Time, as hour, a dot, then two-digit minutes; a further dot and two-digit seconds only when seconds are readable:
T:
9.17
